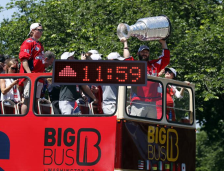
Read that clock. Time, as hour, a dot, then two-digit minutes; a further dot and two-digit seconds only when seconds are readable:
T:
11.59
